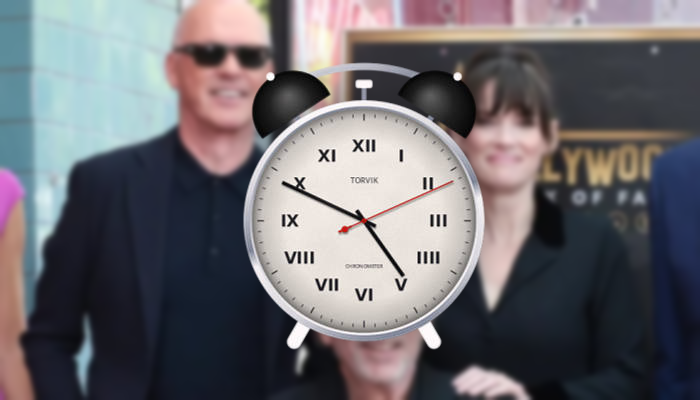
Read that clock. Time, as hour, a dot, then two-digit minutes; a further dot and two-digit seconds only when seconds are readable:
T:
4.49.11
